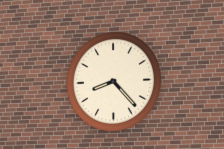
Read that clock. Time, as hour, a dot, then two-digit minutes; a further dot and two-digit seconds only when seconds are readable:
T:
8.23
